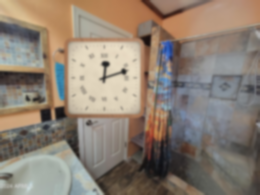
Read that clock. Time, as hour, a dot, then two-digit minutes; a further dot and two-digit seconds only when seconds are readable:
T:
12.12
